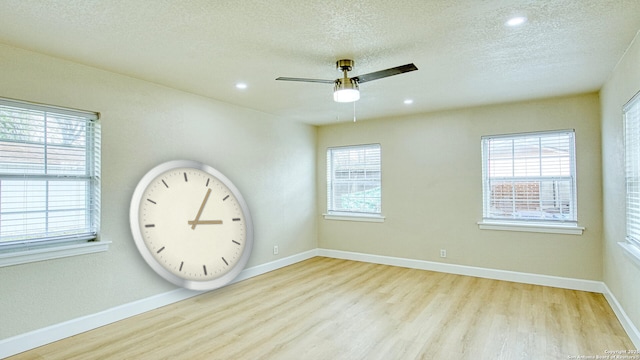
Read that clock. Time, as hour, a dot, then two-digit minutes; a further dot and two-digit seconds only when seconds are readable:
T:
3.06
